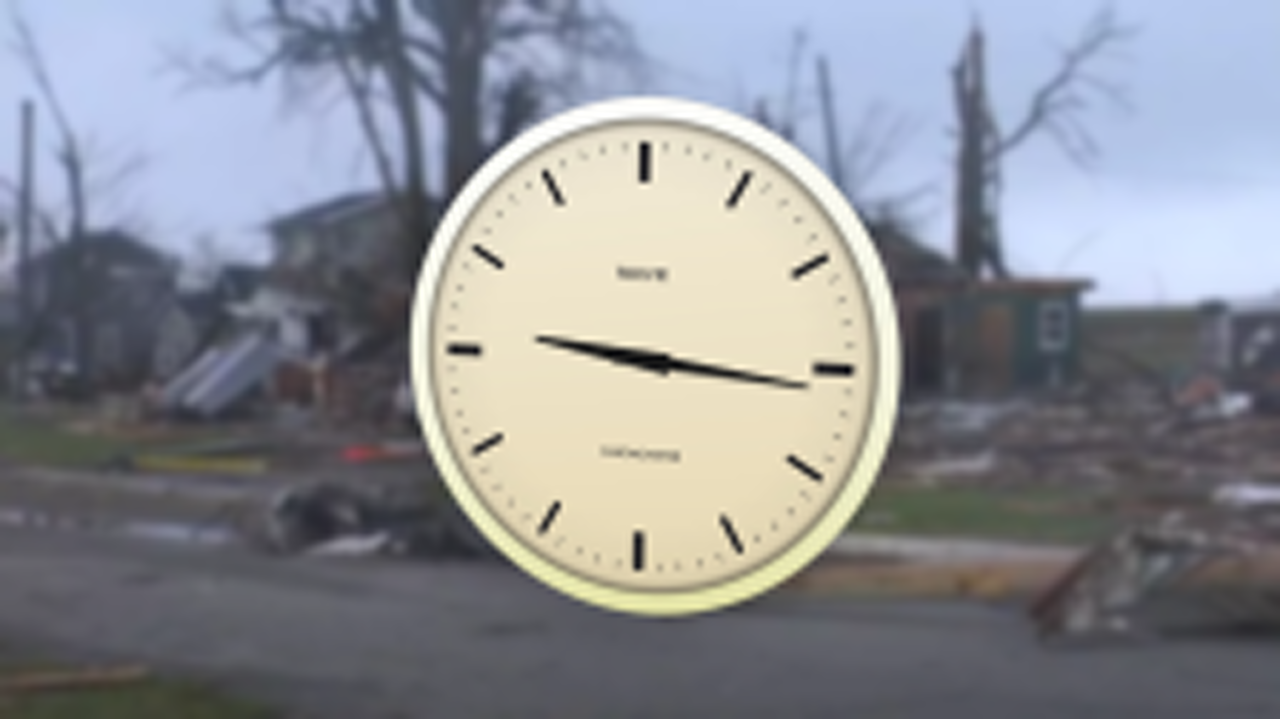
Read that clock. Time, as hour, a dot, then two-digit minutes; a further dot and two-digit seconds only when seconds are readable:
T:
9.16
